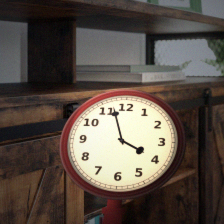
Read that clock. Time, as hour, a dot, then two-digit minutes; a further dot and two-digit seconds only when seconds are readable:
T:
3.57
